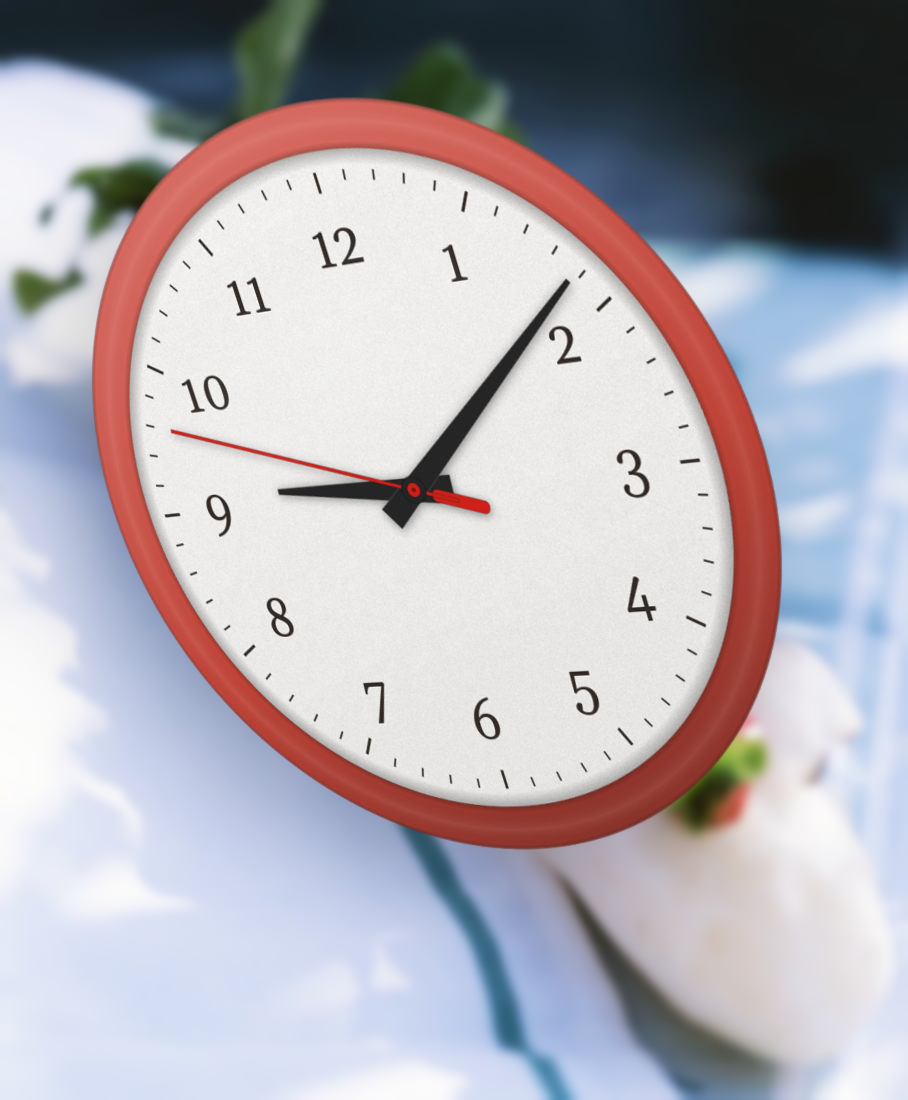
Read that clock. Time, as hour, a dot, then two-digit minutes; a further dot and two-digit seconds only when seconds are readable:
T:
9.08.48
